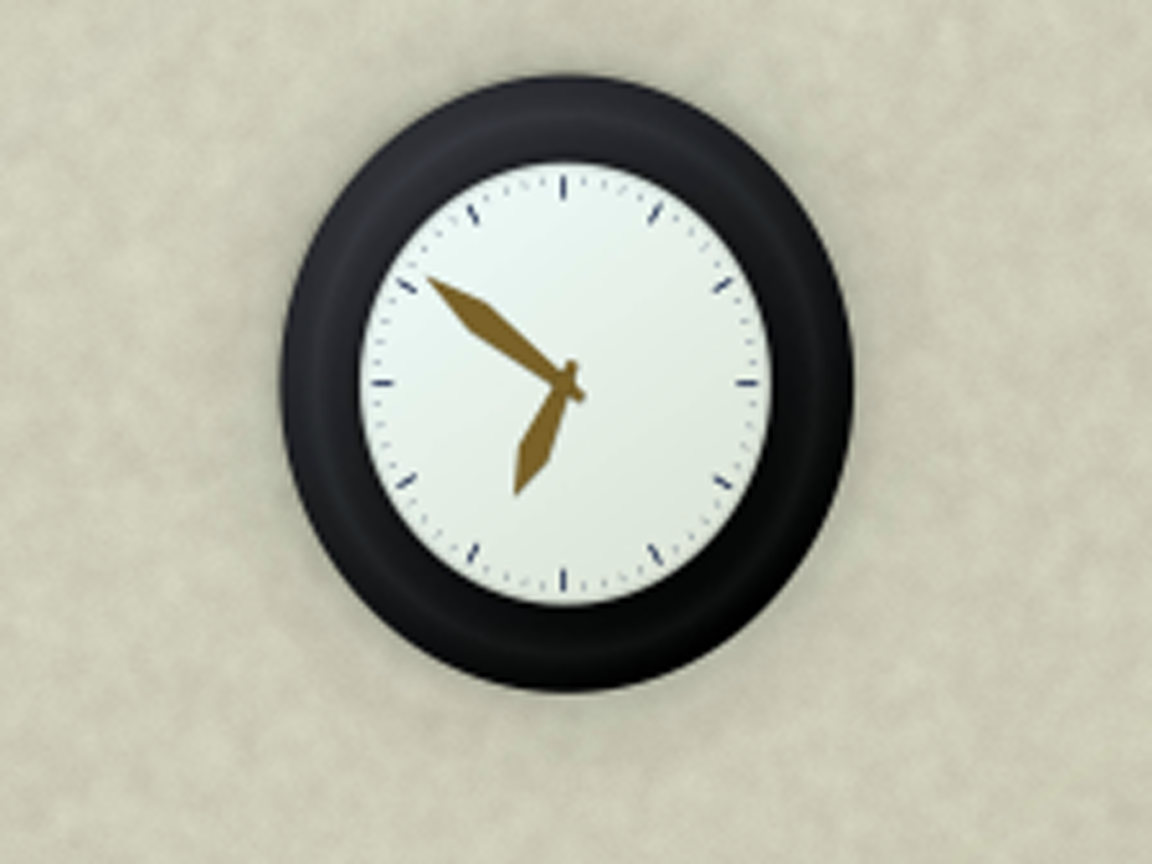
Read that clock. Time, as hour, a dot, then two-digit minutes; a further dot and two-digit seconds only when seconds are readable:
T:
6.51
